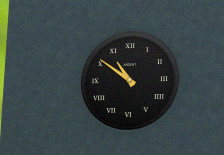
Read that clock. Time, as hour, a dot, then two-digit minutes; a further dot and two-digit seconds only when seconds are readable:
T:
10.51
